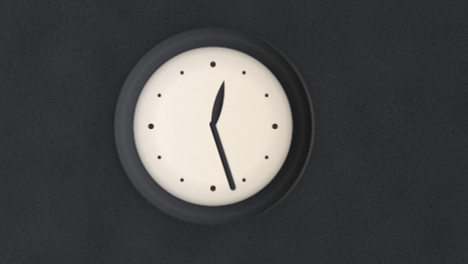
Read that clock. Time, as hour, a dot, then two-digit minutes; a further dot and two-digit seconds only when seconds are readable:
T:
12.27
